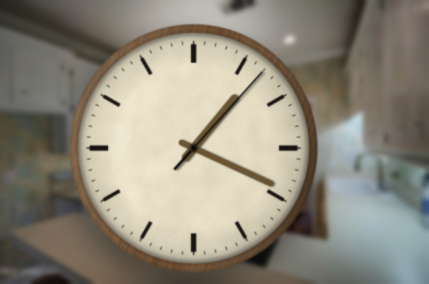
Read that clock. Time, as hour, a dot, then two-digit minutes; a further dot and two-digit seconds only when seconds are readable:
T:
1.19.07
